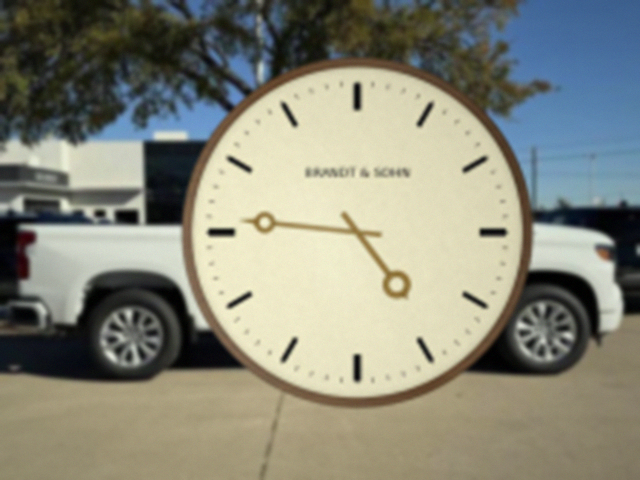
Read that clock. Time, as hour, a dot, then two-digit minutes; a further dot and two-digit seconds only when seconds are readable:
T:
4.46
